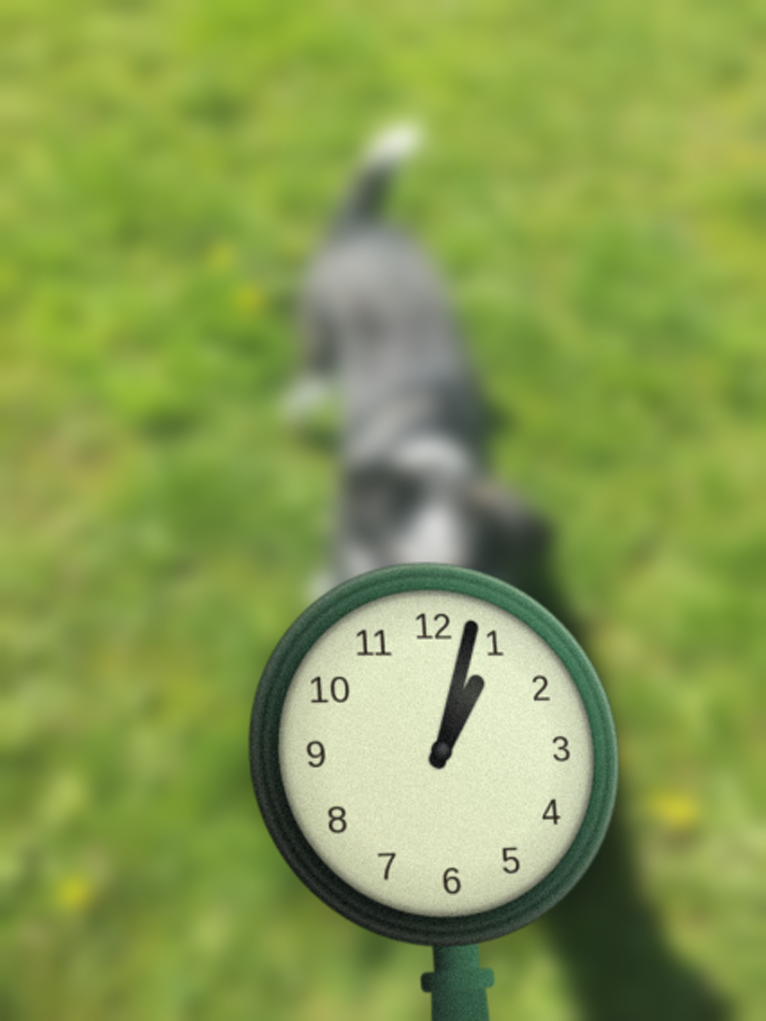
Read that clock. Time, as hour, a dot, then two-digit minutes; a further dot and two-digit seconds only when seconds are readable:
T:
1.03
